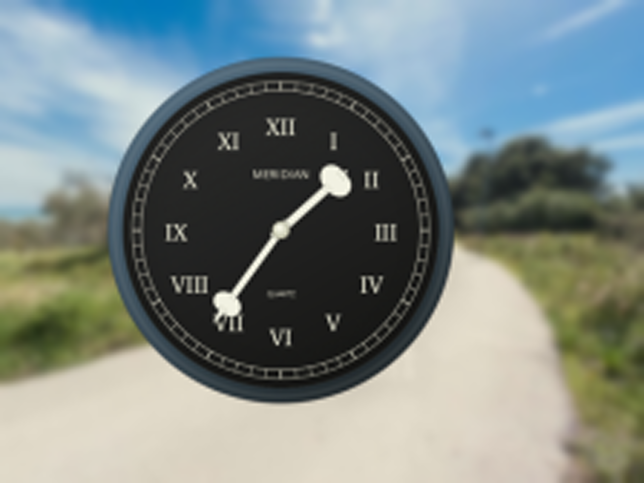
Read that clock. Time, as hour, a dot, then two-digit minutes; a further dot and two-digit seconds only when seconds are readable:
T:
1.36
